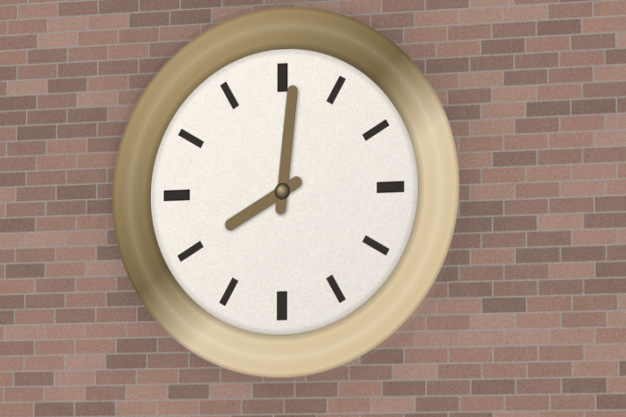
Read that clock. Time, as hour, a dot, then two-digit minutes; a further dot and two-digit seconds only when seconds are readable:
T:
8.01
